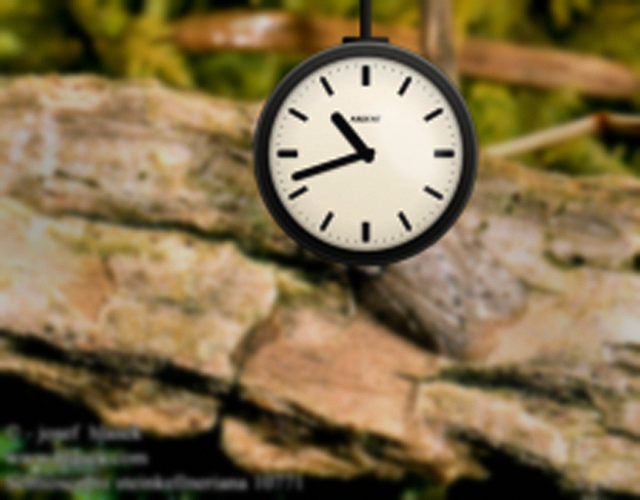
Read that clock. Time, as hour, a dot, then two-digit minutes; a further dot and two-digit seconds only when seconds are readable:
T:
10.42
